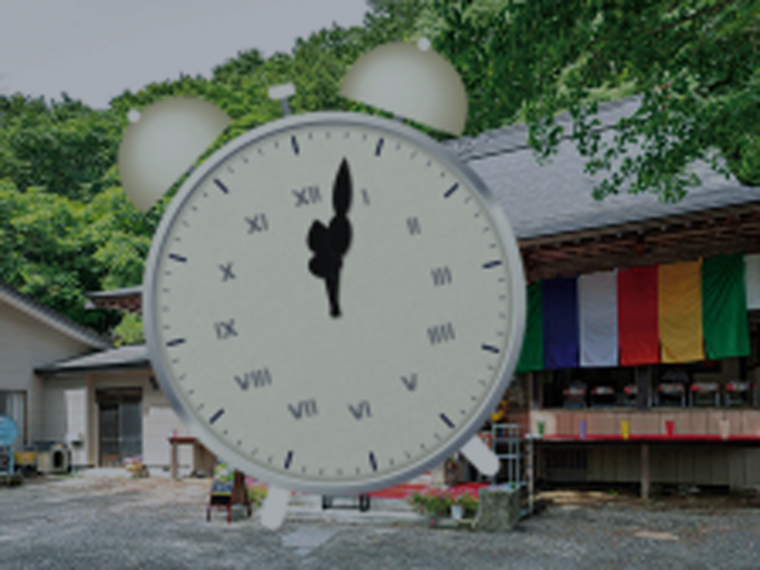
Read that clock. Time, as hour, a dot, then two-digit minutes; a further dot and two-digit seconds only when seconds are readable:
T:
12.03
